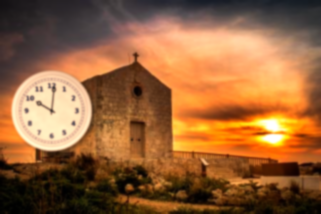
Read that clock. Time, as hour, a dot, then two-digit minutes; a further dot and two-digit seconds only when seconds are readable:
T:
10.01
